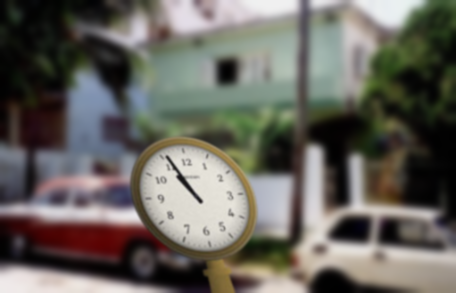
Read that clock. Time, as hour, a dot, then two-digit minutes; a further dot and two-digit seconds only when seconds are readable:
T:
10.56
